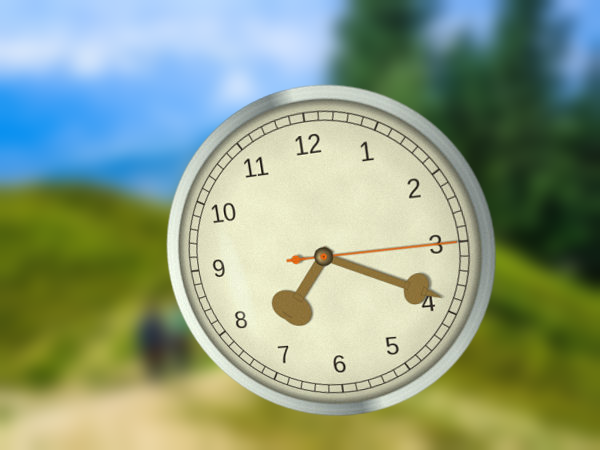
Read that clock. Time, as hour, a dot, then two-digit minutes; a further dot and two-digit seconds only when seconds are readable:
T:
7.19.15
